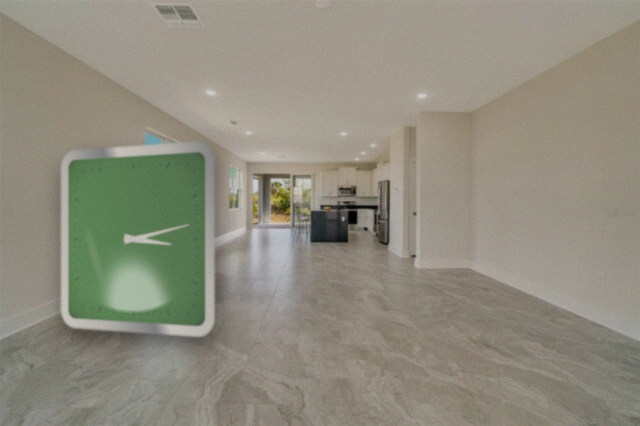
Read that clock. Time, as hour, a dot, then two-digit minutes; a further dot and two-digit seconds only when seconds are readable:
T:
3.13
